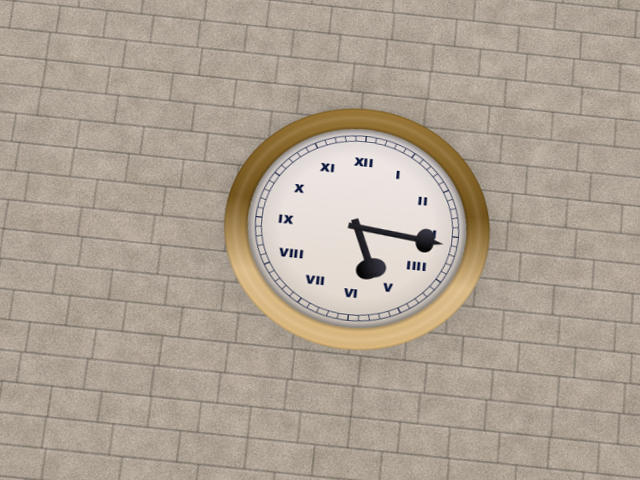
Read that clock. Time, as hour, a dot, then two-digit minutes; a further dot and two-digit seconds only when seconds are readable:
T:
5.16
